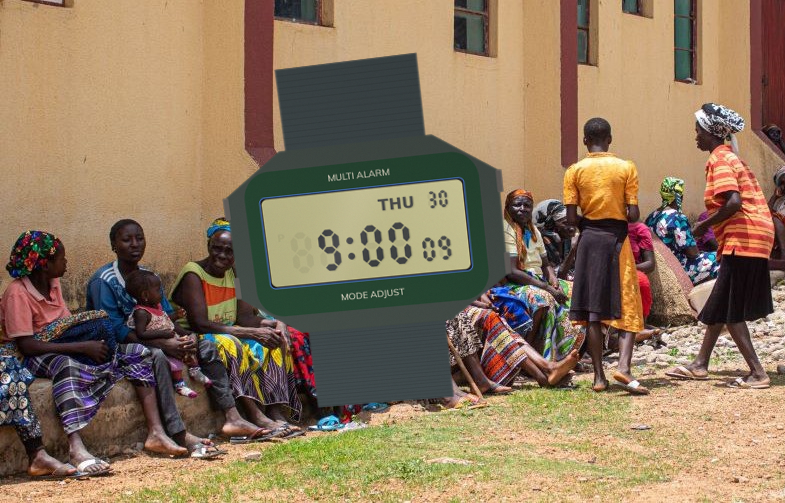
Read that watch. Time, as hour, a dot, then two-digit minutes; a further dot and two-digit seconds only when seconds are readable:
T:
9.00.09
